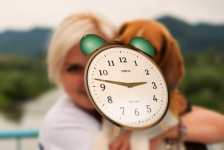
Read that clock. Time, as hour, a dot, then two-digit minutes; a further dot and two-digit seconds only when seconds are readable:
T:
2.47
